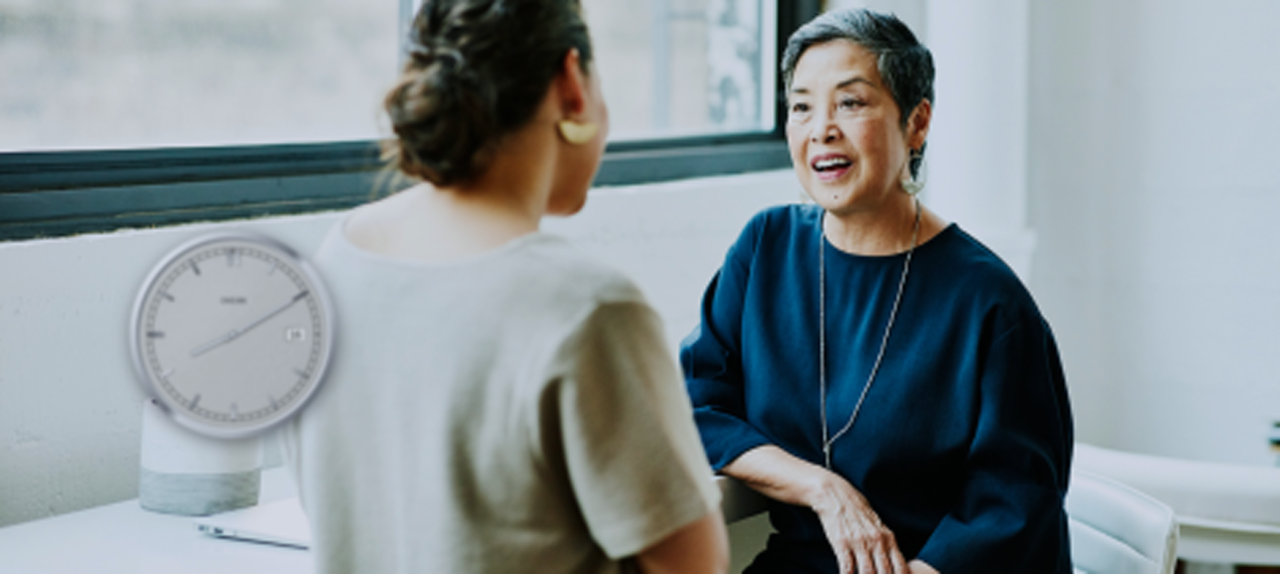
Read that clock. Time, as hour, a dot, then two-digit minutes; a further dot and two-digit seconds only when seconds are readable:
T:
8.10
